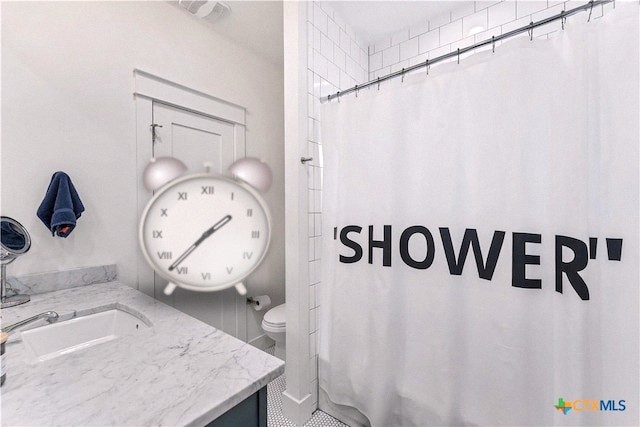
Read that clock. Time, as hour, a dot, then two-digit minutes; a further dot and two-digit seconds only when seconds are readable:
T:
1.37
